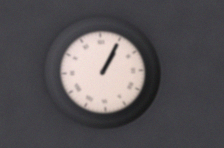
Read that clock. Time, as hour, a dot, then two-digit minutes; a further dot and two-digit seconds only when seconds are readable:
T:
1.05
